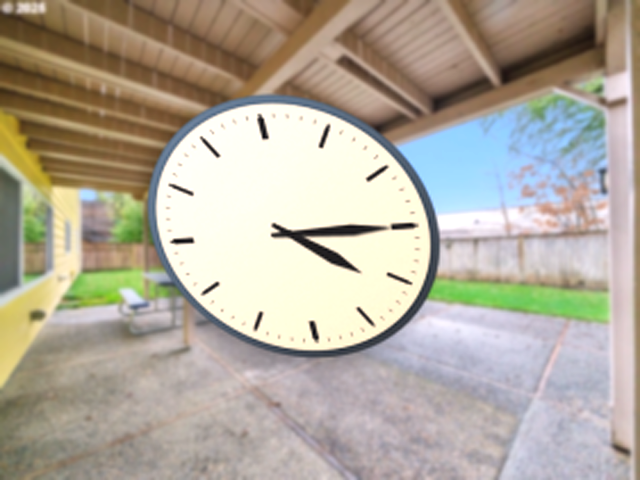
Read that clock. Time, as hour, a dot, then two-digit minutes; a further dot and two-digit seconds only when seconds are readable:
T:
4.15
